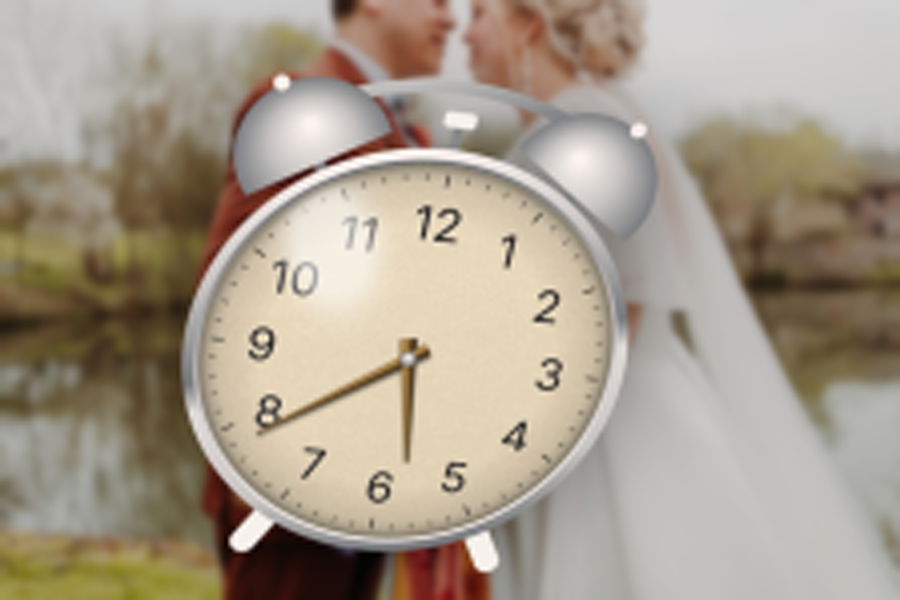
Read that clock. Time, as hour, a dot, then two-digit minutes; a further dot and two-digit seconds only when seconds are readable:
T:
5.39
